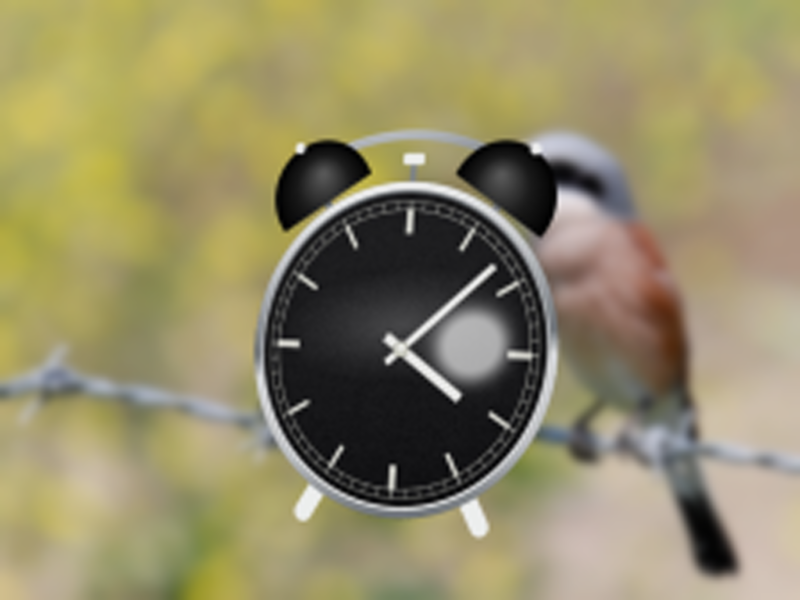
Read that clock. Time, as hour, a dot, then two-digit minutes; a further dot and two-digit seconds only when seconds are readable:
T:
4.08
